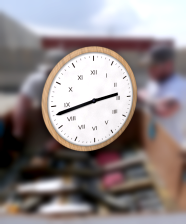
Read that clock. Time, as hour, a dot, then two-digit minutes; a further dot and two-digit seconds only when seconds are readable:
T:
2.43
